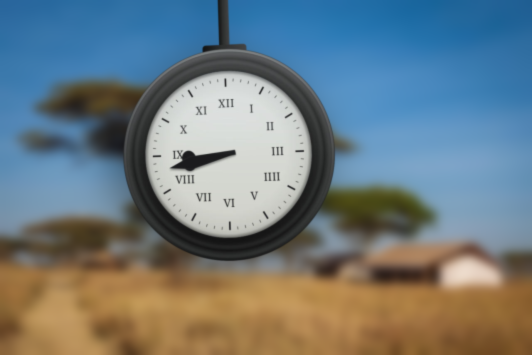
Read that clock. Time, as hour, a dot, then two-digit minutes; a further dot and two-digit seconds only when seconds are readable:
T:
8.43
